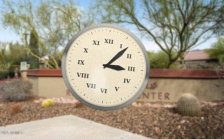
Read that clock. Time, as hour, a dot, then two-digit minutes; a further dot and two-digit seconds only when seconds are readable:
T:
3.07
